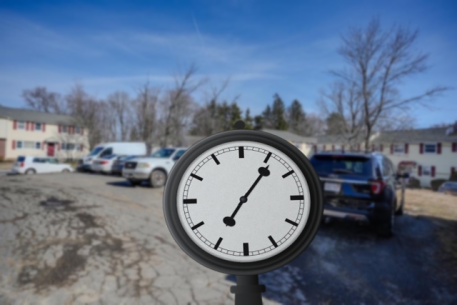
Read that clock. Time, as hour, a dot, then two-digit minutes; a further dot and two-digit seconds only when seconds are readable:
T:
7.06
